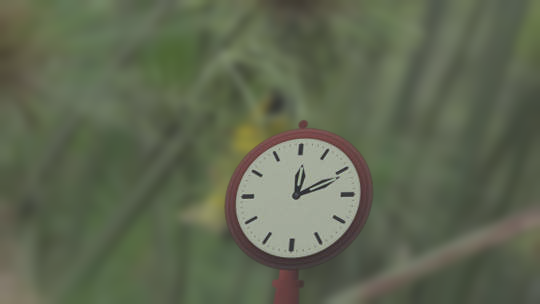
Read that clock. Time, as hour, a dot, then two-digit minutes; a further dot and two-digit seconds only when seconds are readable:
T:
12.11
